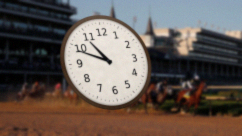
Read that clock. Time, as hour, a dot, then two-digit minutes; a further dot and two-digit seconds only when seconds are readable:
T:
10.49
